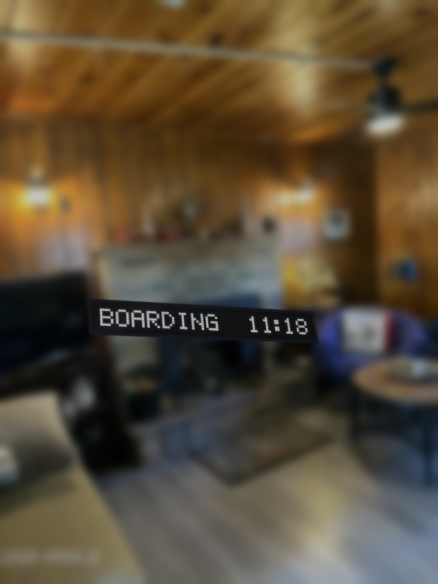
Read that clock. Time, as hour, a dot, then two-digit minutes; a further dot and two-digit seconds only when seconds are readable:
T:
11.18
